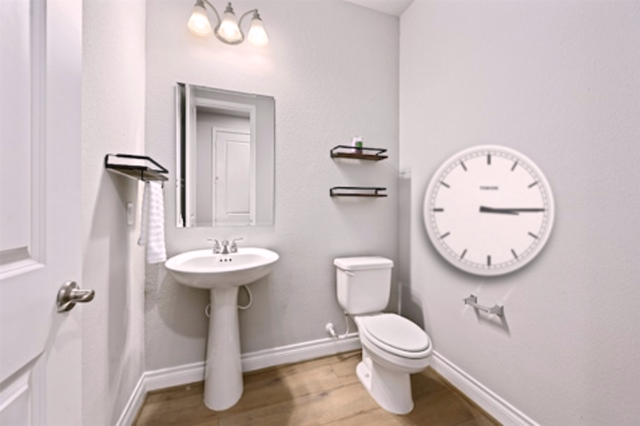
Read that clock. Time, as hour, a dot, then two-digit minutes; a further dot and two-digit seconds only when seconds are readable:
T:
3.15
